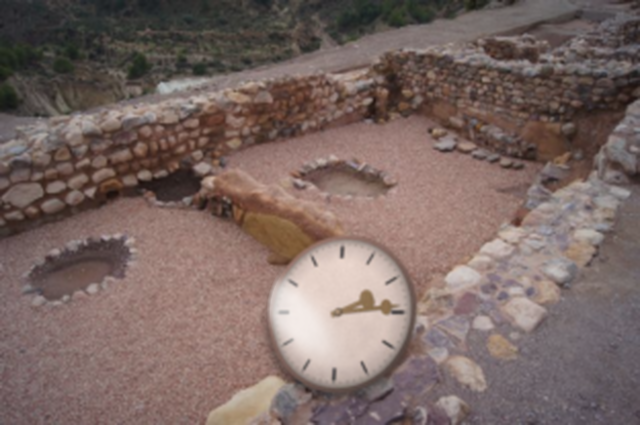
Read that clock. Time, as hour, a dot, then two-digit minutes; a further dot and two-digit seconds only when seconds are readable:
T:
2.14
